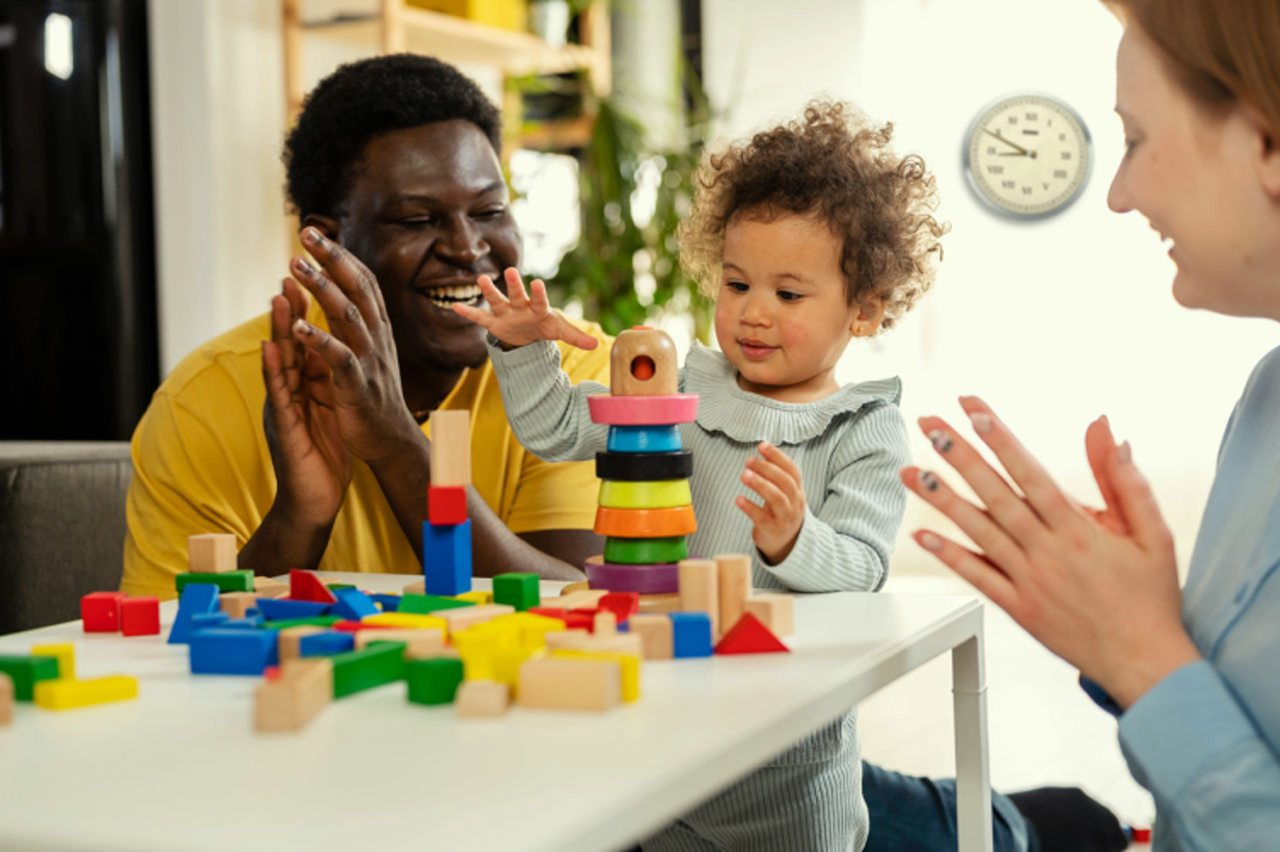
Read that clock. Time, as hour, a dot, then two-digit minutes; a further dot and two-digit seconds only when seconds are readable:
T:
8.49
